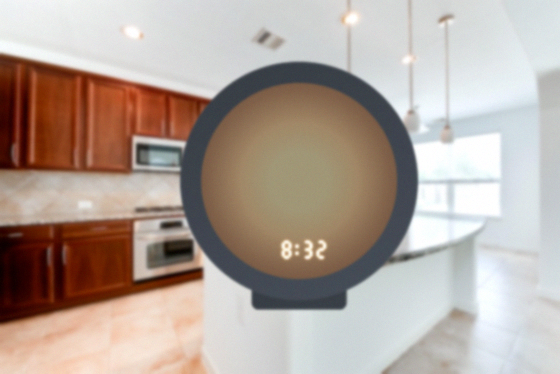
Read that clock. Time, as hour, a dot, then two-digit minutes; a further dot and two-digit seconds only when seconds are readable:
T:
8.32
